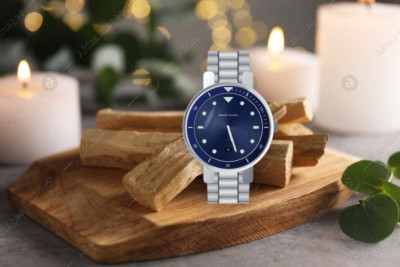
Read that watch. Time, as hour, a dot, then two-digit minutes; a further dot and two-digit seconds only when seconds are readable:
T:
5.27
